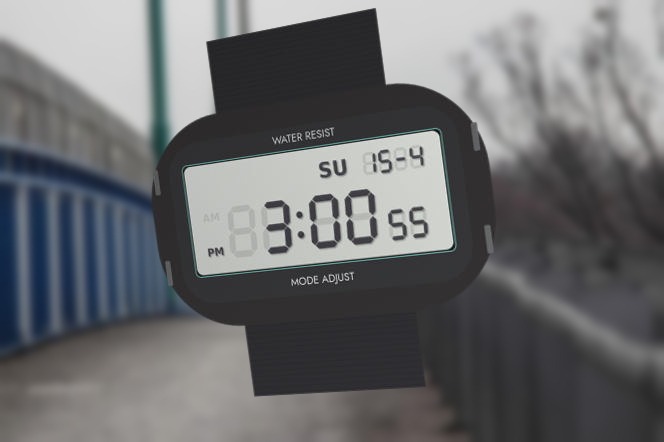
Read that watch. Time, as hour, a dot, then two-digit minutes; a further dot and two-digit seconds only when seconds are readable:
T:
3.00.55
